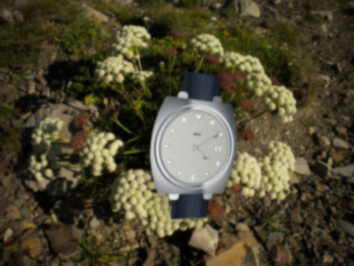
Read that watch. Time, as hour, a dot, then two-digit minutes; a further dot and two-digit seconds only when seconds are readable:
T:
4.09
